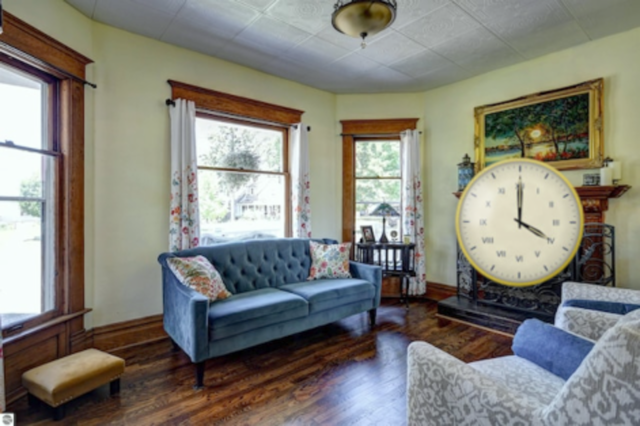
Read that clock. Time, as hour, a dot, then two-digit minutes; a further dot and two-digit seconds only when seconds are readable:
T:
4.00
